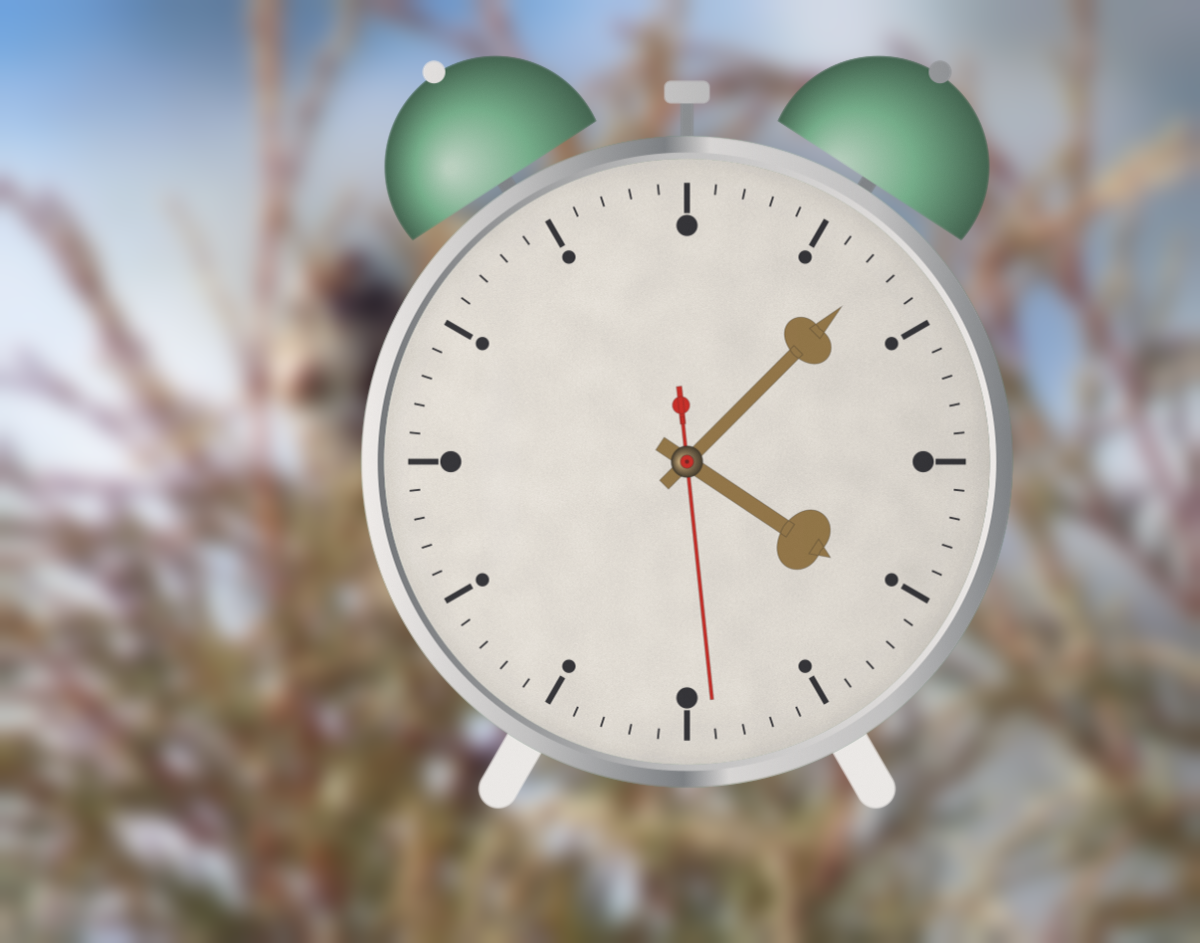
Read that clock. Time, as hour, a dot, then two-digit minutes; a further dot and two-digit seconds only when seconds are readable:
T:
4.07.29
